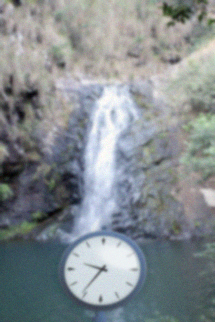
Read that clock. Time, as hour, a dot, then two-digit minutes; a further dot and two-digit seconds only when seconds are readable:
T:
9.36
